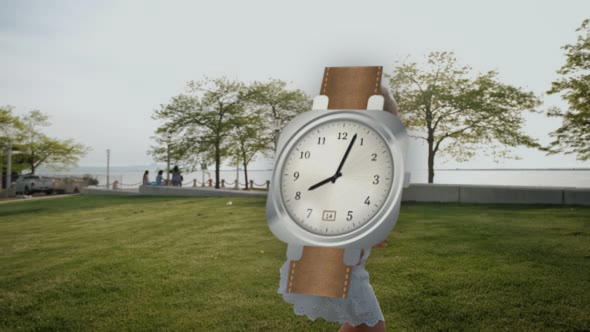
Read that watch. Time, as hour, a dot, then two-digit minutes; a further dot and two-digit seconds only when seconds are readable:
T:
8.03
